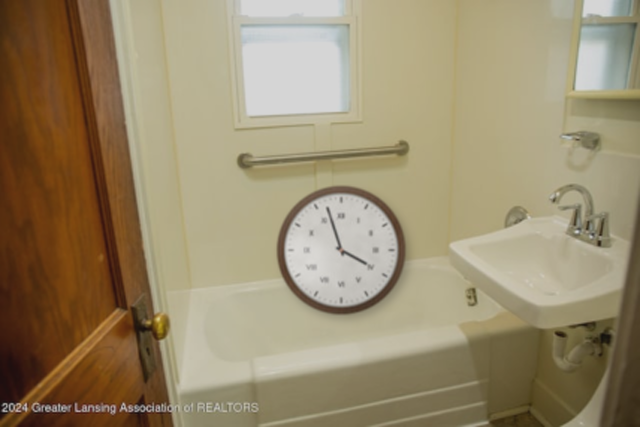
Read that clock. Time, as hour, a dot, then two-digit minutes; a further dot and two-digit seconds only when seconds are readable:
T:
3.57
